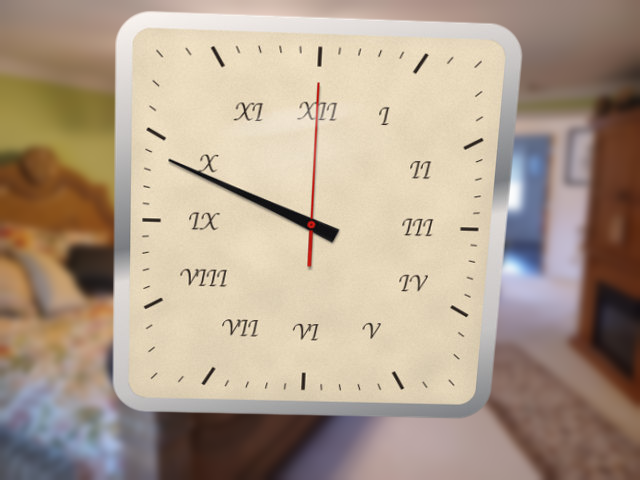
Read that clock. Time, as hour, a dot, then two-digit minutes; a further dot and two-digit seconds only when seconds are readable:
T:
9.49.00
